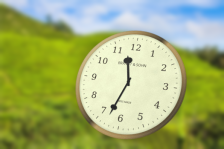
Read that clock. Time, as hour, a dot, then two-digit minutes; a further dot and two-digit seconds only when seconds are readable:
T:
11.33
